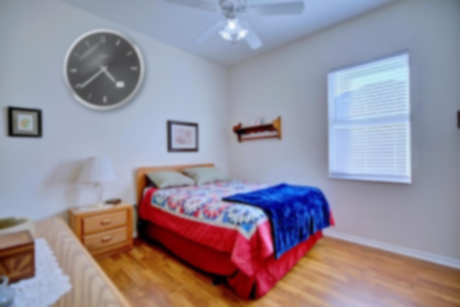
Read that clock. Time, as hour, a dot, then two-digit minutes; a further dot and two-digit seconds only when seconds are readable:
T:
4.39
